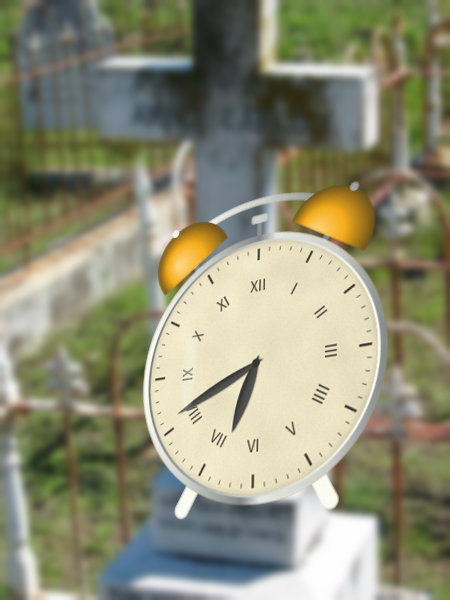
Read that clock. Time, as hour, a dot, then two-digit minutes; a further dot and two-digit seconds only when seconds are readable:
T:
6.41
